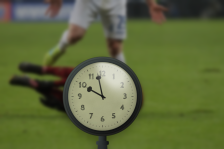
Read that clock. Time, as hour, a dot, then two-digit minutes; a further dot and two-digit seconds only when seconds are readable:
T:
9.58
